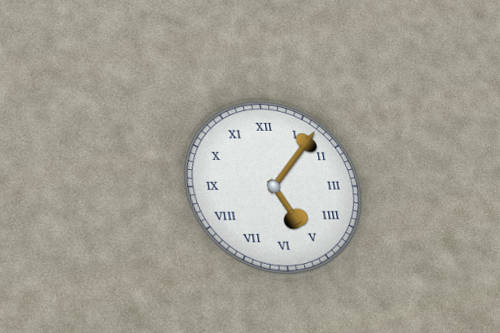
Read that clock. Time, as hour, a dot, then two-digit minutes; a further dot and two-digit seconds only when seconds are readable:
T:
5.07
